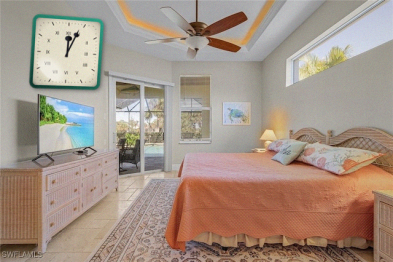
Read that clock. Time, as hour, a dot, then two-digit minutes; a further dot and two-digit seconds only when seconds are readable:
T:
12.04
